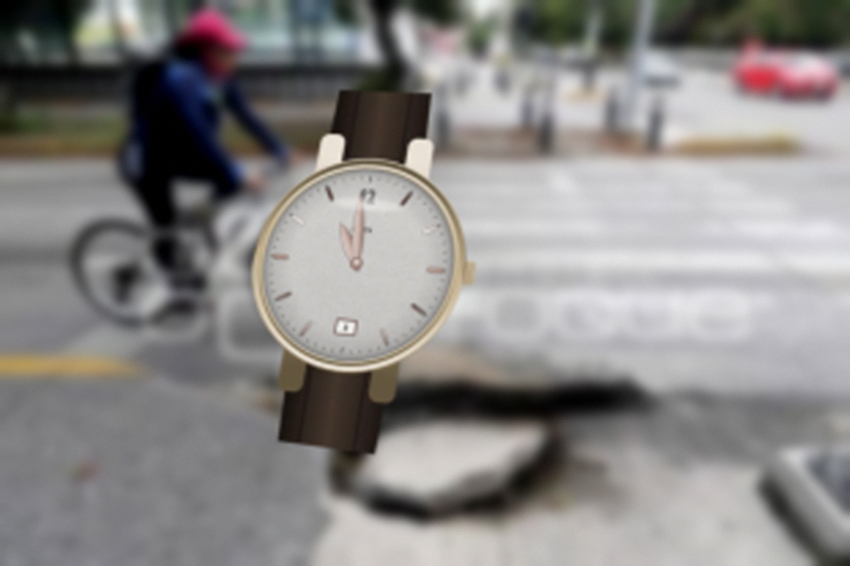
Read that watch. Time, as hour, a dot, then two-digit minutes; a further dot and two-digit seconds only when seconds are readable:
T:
10.59
